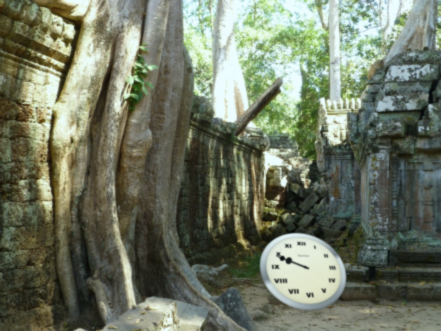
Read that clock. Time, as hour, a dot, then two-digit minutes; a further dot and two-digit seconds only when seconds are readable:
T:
9.49
